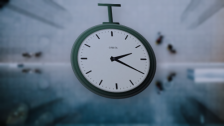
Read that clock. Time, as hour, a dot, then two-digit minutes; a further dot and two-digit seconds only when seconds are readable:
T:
2.20
